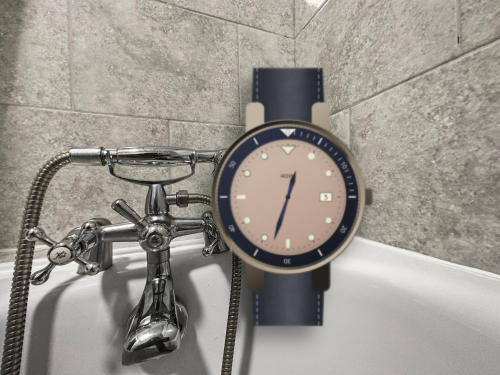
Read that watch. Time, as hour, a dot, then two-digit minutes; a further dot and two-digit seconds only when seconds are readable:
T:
12.33
